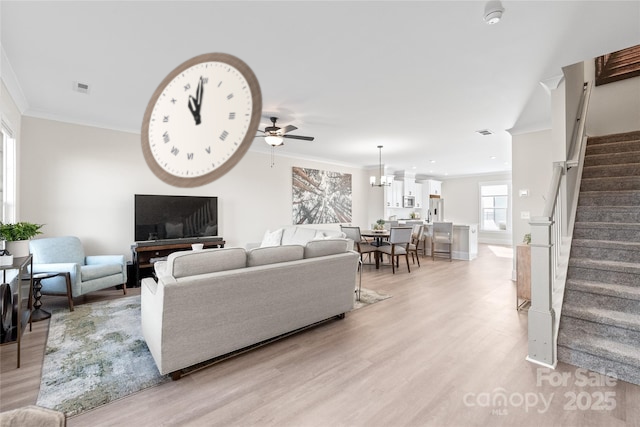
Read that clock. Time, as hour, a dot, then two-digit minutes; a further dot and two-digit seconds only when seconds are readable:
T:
10.59
